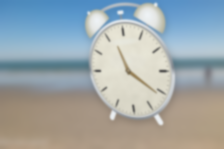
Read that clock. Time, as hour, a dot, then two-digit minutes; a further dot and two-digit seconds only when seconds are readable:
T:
11.21
